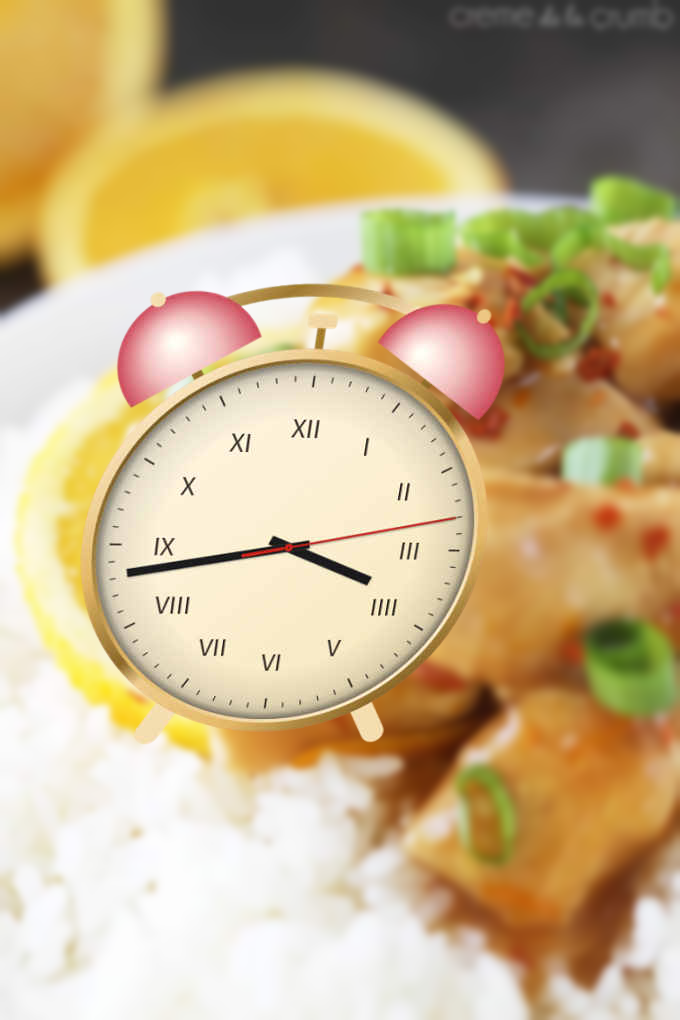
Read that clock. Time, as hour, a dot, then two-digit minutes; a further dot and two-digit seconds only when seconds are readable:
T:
3.43.13
